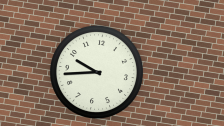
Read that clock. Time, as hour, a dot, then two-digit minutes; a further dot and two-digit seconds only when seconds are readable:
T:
9.43
